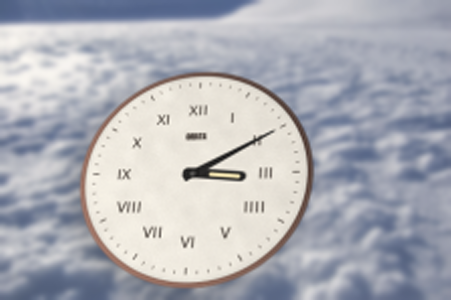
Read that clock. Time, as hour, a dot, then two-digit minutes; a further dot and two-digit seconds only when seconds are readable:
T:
3.10
